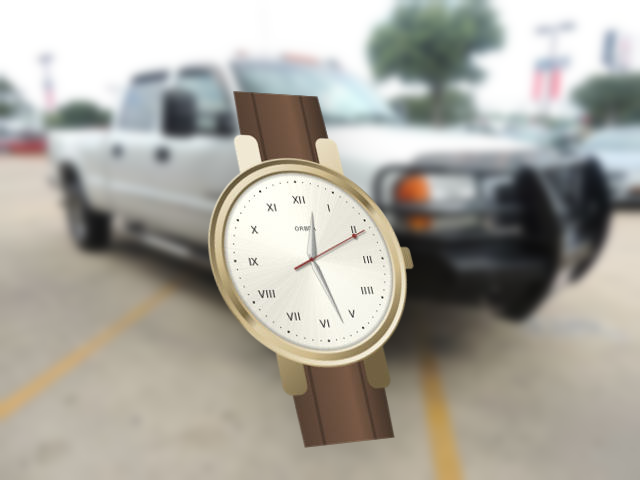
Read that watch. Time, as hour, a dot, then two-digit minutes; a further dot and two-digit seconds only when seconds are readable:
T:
12.27.11
